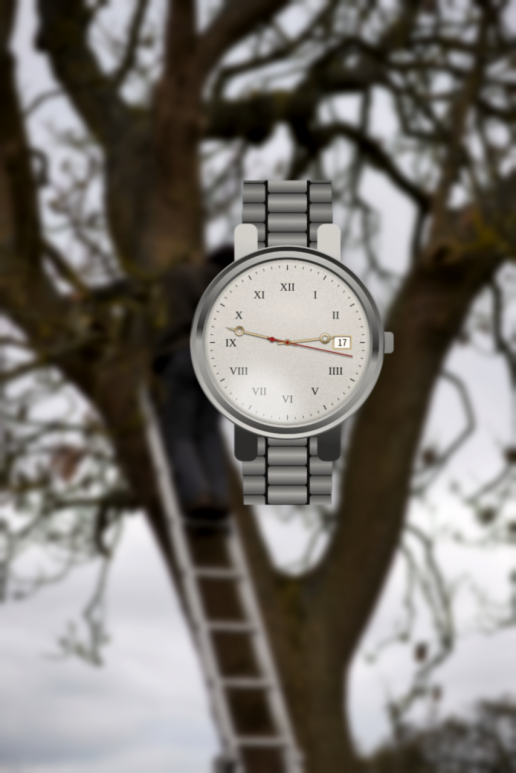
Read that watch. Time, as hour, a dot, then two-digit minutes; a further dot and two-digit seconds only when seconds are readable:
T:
2.47.17
